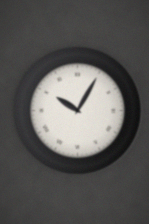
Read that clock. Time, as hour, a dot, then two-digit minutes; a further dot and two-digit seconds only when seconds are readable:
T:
10.05
